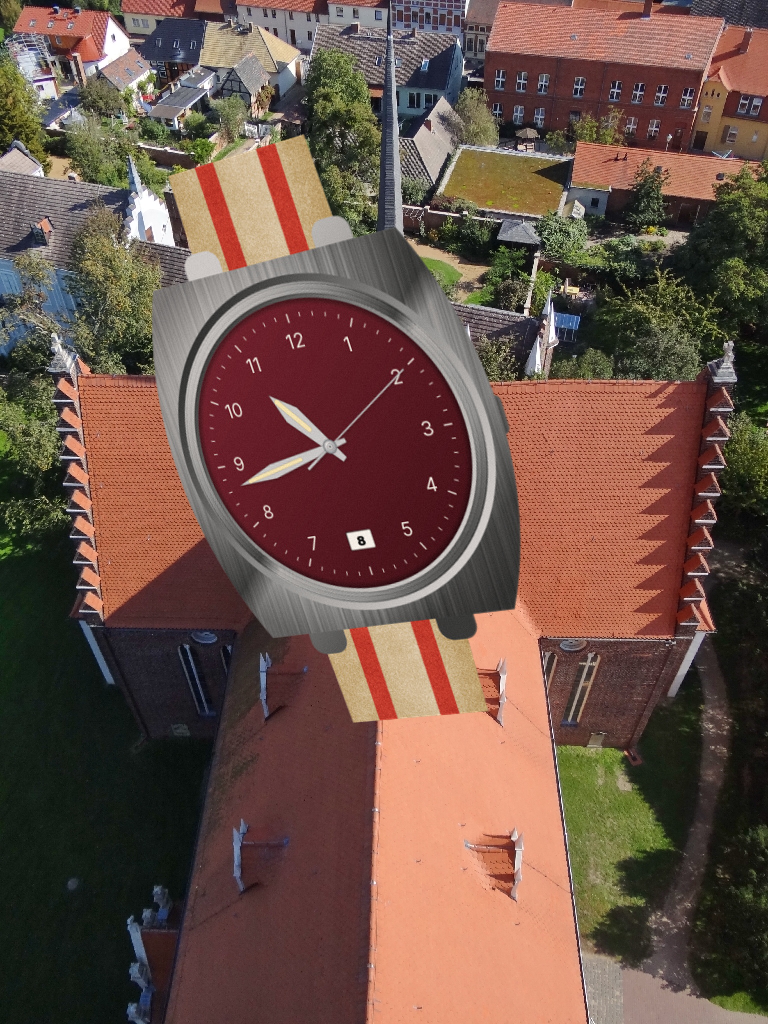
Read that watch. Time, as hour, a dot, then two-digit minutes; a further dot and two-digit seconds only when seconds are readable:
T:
10.43.10
